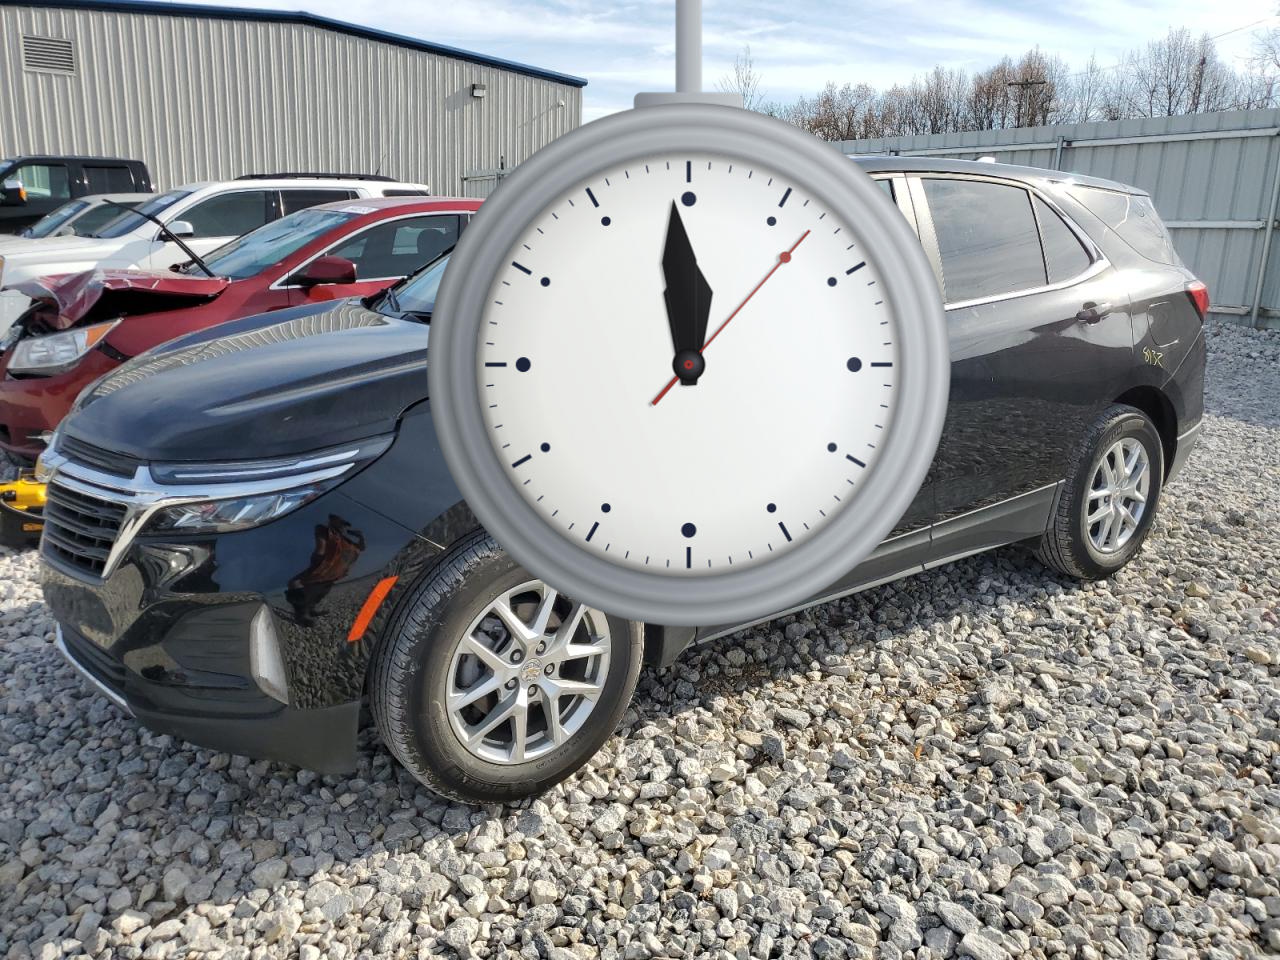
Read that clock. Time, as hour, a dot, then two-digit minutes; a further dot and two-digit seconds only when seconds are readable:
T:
11.59.07
